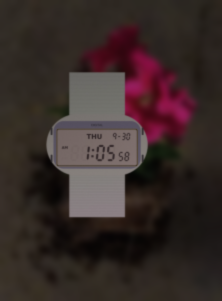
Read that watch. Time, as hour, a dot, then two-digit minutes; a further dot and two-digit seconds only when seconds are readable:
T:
1.05.58
